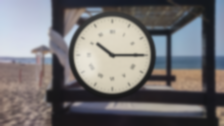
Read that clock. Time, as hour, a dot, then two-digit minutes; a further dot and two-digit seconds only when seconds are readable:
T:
10.15
